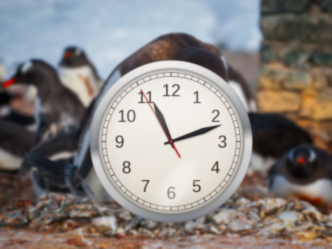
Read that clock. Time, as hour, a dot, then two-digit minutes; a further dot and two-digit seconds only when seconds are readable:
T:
11.11.55
